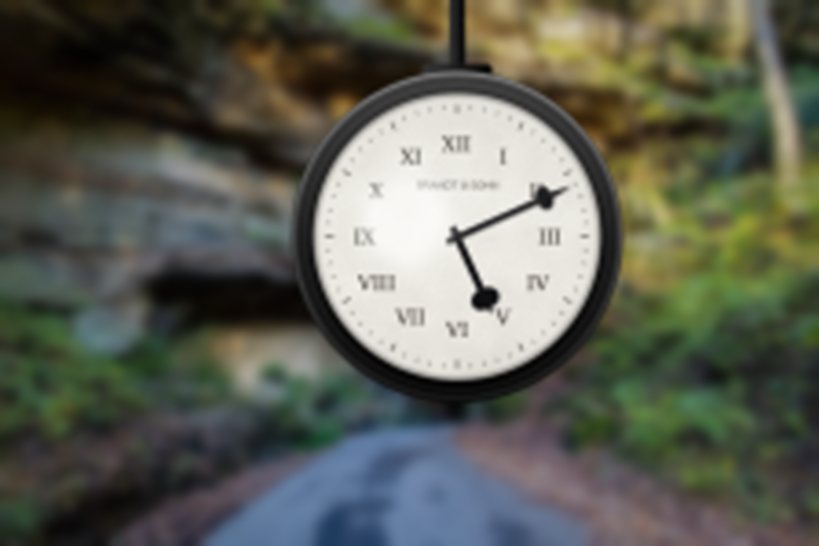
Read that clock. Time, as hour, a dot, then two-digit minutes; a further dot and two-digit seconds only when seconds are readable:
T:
5.11
